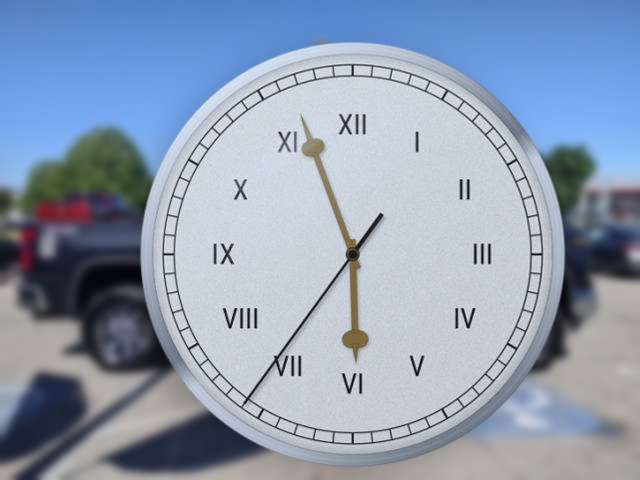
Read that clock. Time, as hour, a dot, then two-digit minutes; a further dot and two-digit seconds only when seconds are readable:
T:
5.56.36
